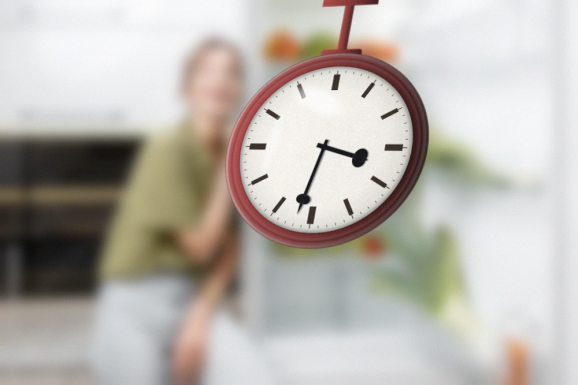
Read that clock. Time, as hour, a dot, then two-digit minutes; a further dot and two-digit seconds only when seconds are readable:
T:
3.32
